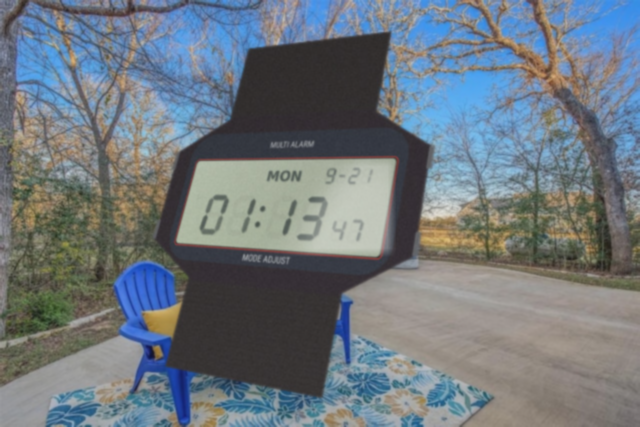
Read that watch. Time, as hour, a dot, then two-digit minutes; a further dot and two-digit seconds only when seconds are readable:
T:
1.13.47
